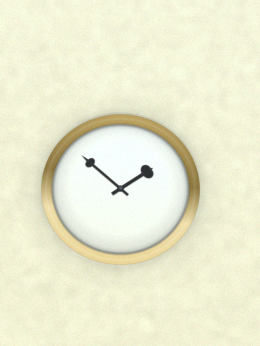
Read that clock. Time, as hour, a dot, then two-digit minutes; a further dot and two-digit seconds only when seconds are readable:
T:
1.52
